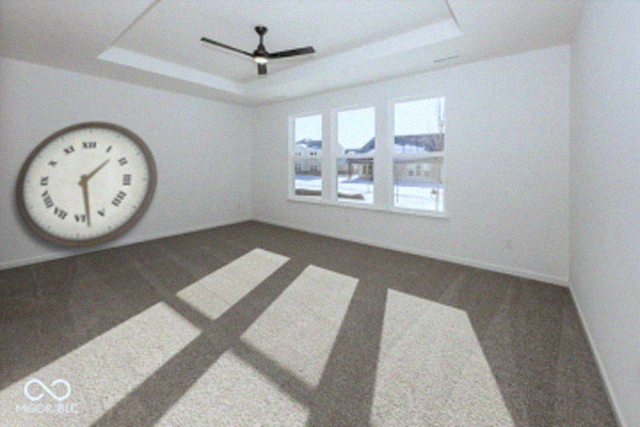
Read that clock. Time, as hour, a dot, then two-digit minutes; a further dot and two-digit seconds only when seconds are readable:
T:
1.28
